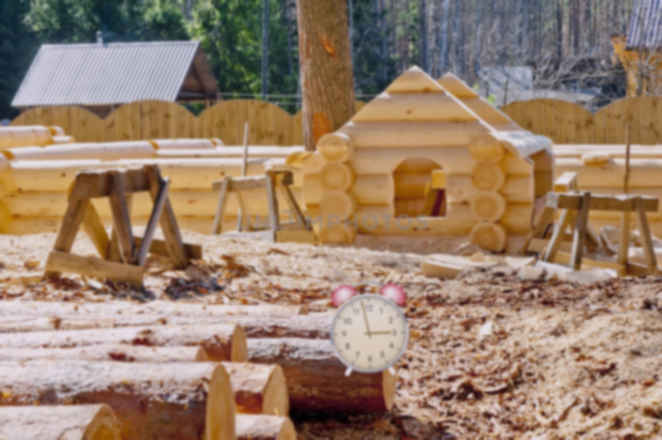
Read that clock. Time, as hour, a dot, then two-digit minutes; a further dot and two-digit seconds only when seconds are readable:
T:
2.58
